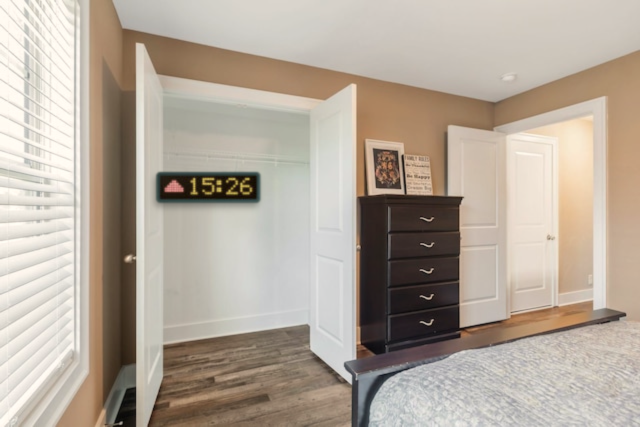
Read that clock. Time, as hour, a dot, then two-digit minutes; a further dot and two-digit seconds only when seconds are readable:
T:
15.26
